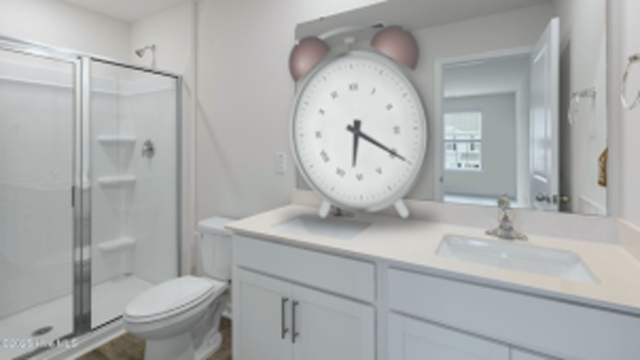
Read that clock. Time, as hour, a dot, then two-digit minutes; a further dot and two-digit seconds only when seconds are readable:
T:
6.20
